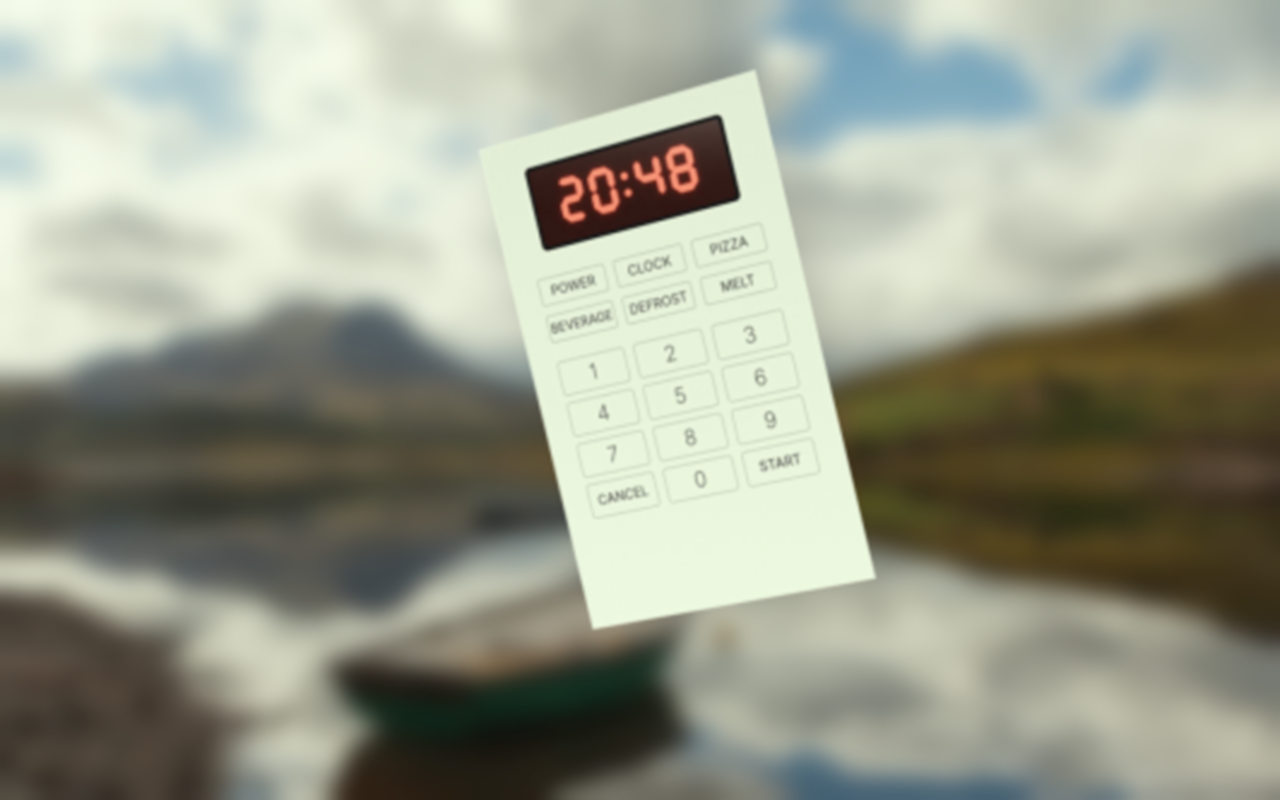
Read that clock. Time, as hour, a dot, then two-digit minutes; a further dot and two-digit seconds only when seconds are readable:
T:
20.48
